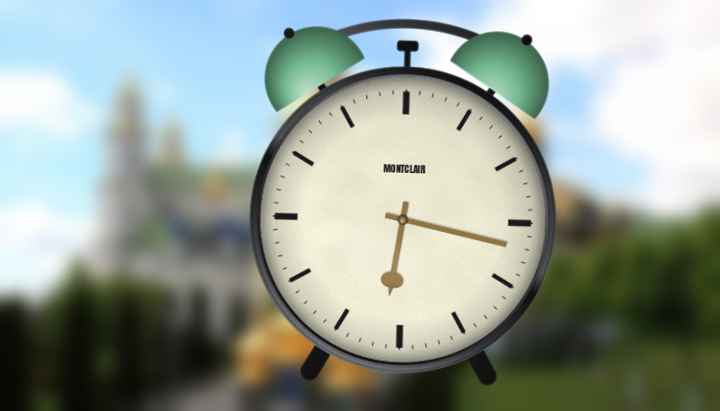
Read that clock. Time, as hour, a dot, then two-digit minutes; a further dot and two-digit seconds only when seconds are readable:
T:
6.17
